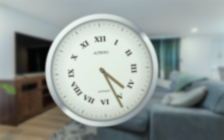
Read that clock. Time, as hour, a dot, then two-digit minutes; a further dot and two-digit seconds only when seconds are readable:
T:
4.26
